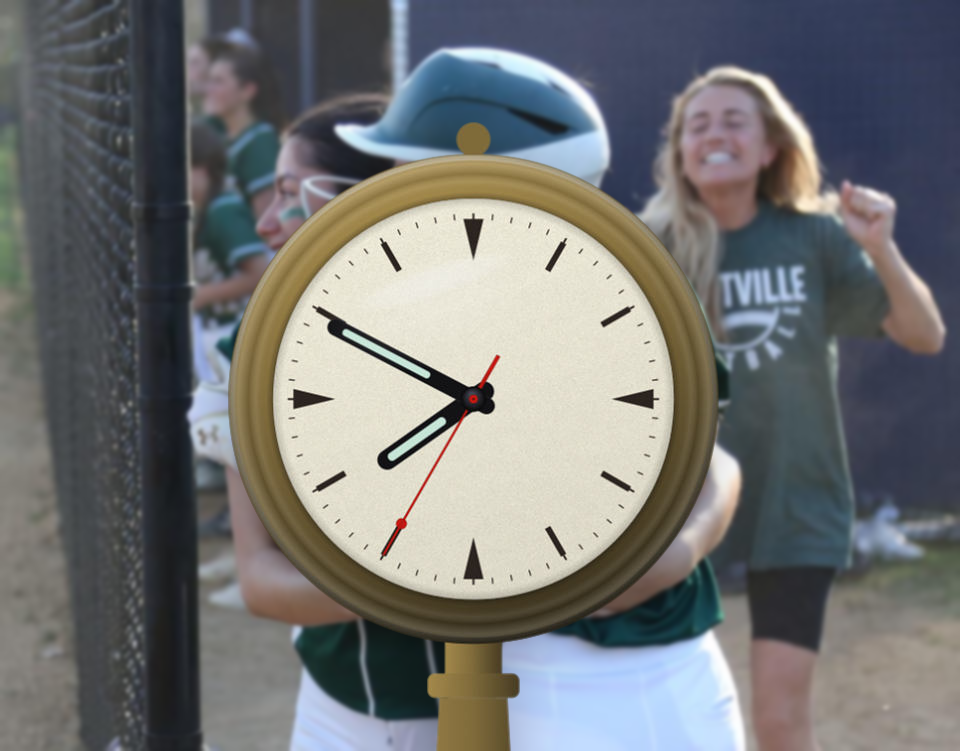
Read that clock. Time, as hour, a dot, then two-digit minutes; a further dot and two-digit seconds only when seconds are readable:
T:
7.49.35
